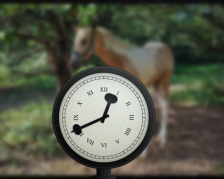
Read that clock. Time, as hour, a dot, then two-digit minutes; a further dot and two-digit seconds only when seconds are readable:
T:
12.41
